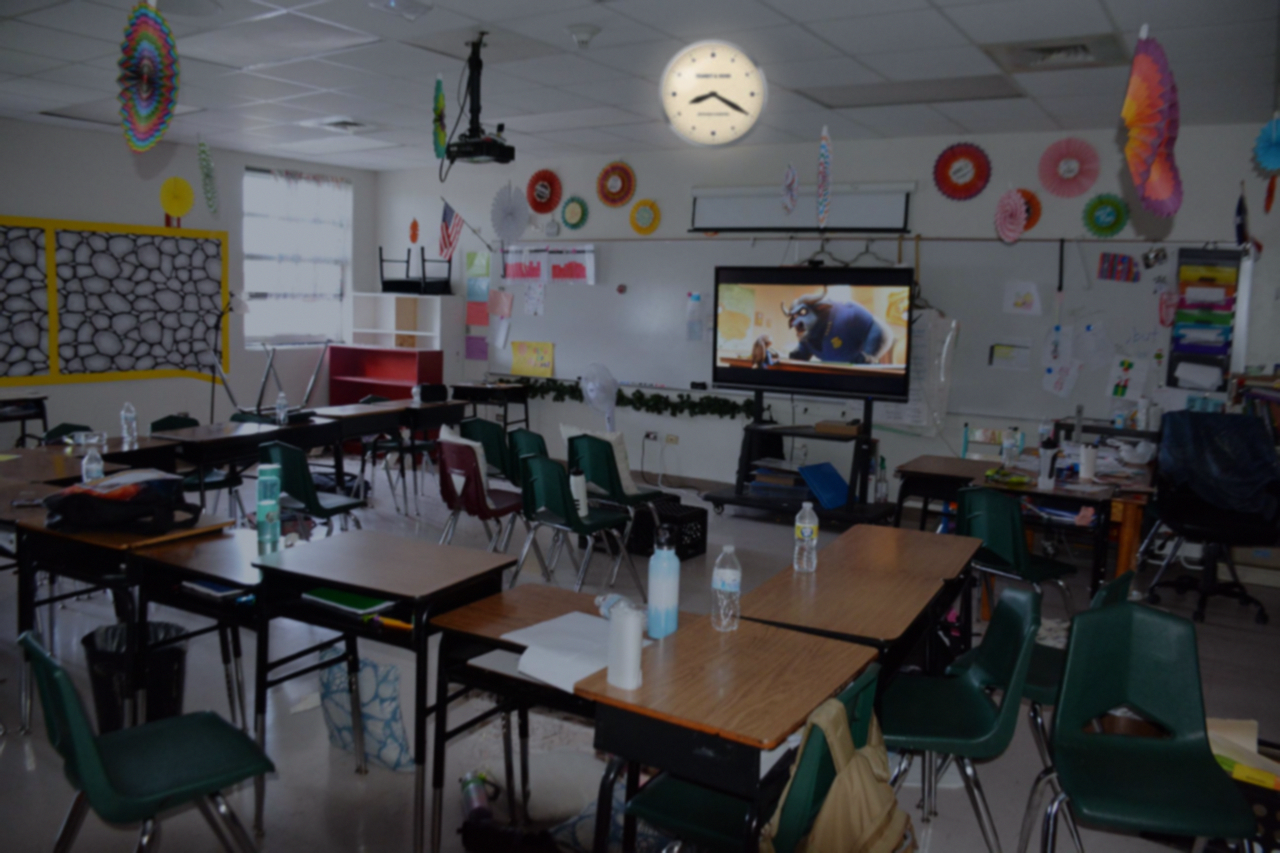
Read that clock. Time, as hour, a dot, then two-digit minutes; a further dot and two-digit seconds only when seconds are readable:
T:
8.20
